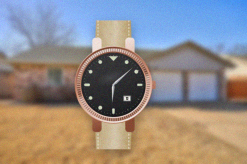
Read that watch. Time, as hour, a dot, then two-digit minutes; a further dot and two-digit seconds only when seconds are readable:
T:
6.08
